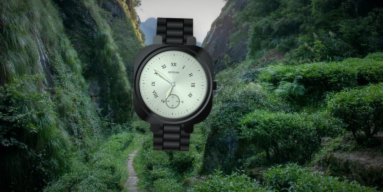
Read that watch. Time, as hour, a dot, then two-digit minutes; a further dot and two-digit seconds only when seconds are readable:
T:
6.51
